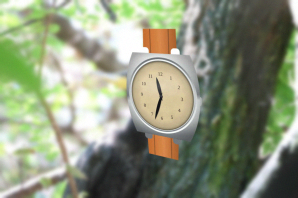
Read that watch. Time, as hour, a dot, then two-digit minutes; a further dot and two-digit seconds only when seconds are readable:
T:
11.33
